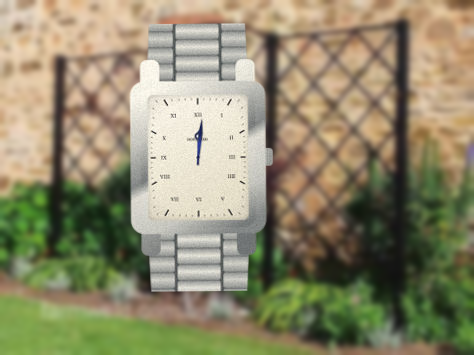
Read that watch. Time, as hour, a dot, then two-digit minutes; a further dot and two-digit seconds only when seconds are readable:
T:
12.01
